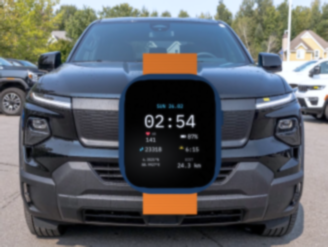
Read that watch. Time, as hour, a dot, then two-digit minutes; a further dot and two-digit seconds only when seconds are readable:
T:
2.54
